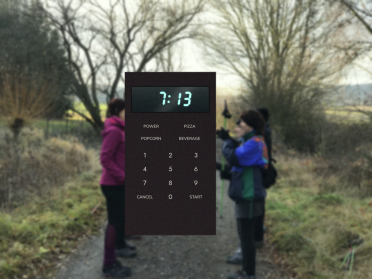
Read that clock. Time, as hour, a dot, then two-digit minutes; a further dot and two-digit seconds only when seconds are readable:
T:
7.13
